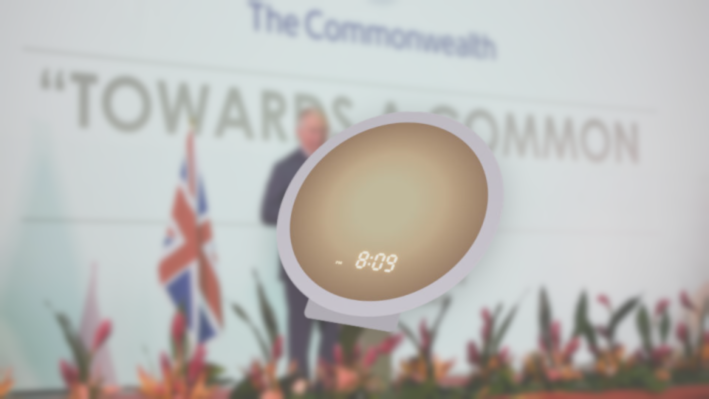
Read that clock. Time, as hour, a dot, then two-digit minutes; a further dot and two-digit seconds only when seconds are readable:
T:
8.09
